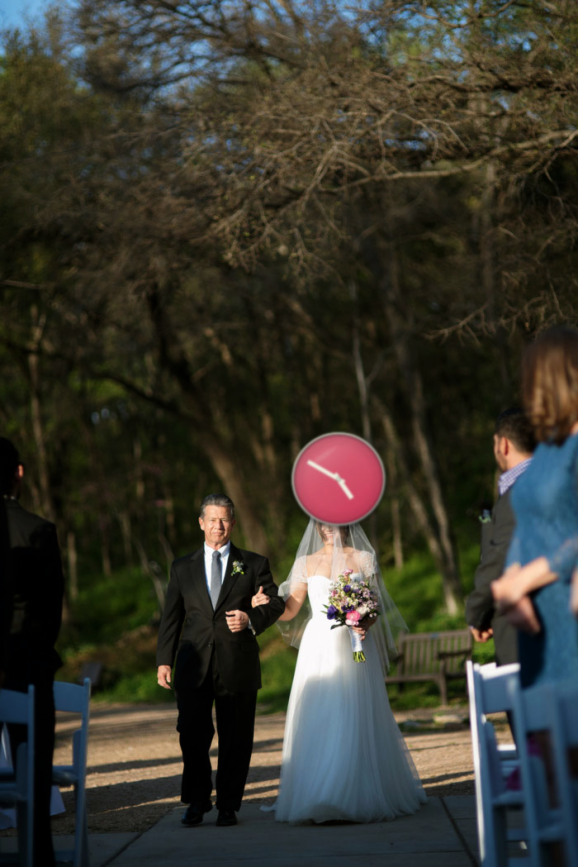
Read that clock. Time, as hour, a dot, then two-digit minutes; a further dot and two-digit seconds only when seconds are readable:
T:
4.50
